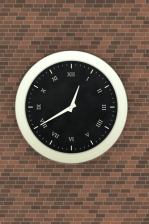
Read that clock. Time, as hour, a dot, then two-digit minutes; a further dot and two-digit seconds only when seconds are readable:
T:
12.40
